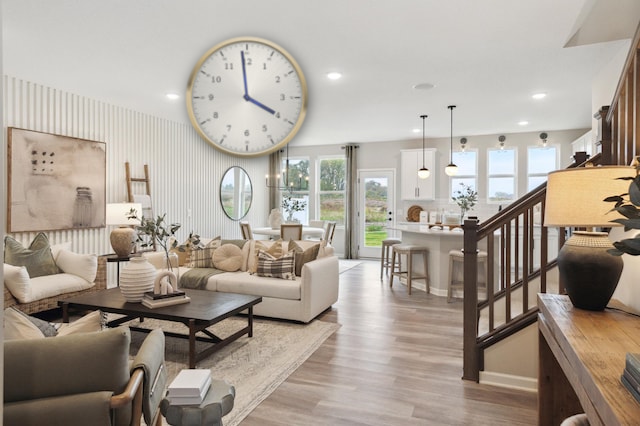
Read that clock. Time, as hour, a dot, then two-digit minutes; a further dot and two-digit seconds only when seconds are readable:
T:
3.59
